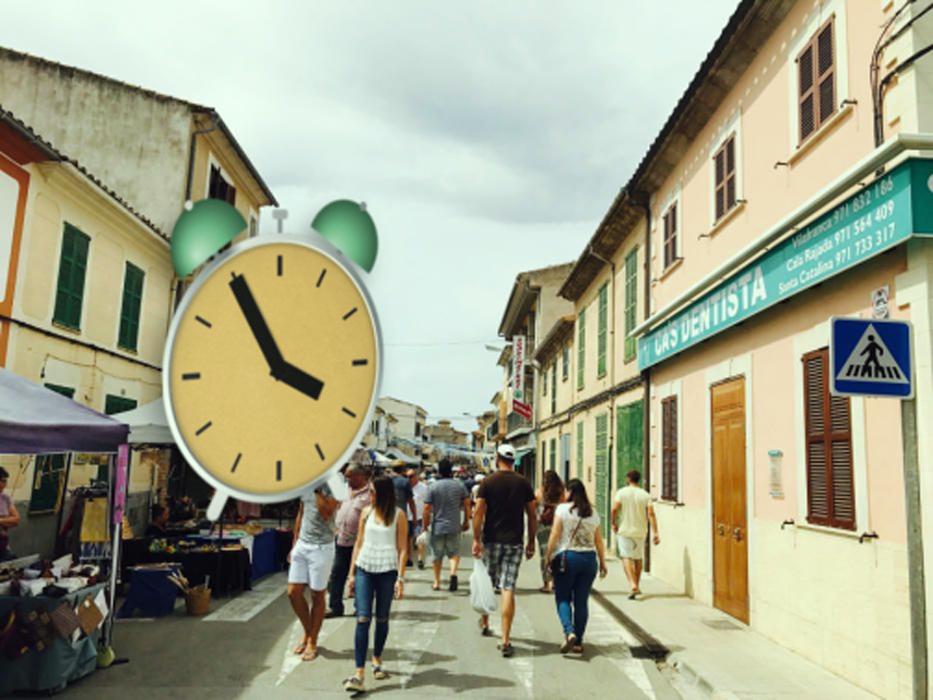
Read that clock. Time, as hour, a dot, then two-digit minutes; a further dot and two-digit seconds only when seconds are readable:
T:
3.55
